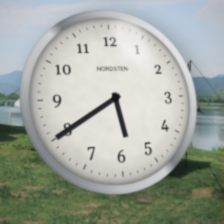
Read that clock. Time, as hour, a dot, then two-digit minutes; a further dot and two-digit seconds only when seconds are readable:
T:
5.40
